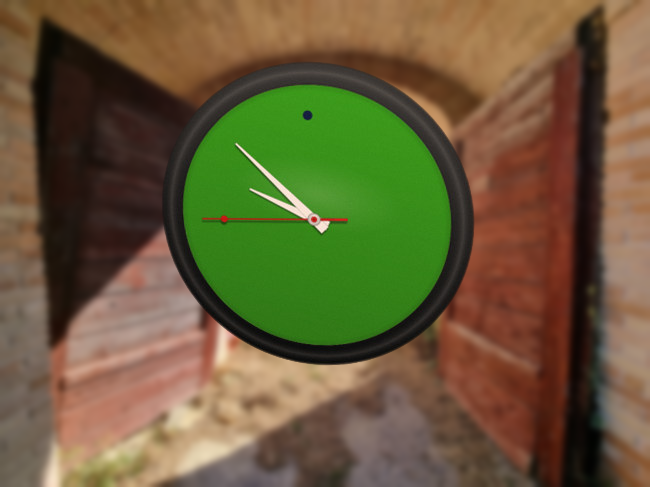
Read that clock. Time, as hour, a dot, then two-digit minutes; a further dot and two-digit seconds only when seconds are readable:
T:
9.52.45
